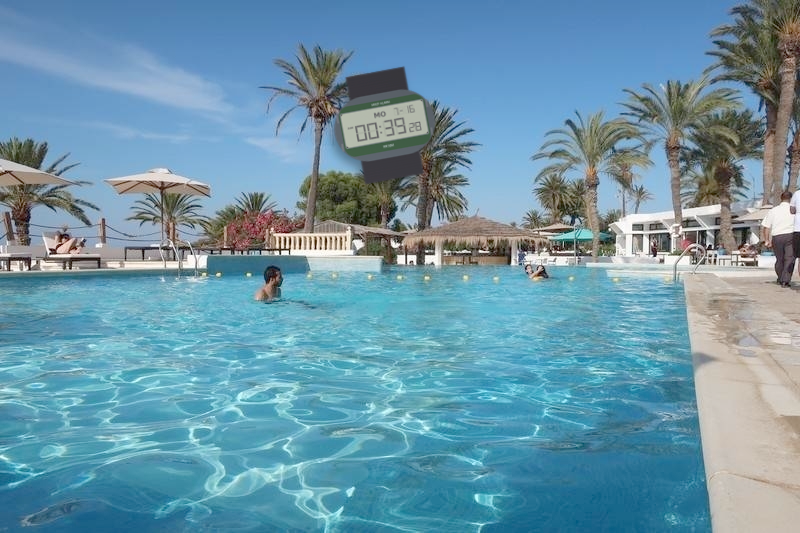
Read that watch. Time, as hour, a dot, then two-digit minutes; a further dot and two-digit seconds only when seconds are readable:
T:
0.39.28
